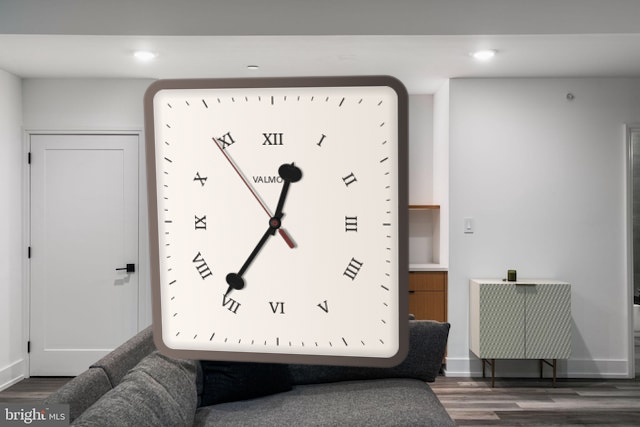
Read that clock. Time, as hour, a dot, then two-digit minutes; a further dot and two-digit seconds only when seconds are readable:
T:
12.35.54
